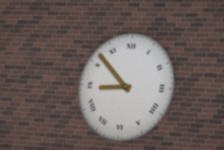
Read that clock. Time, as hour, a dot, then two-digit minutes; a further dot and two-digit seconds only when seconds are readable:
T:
8.52
